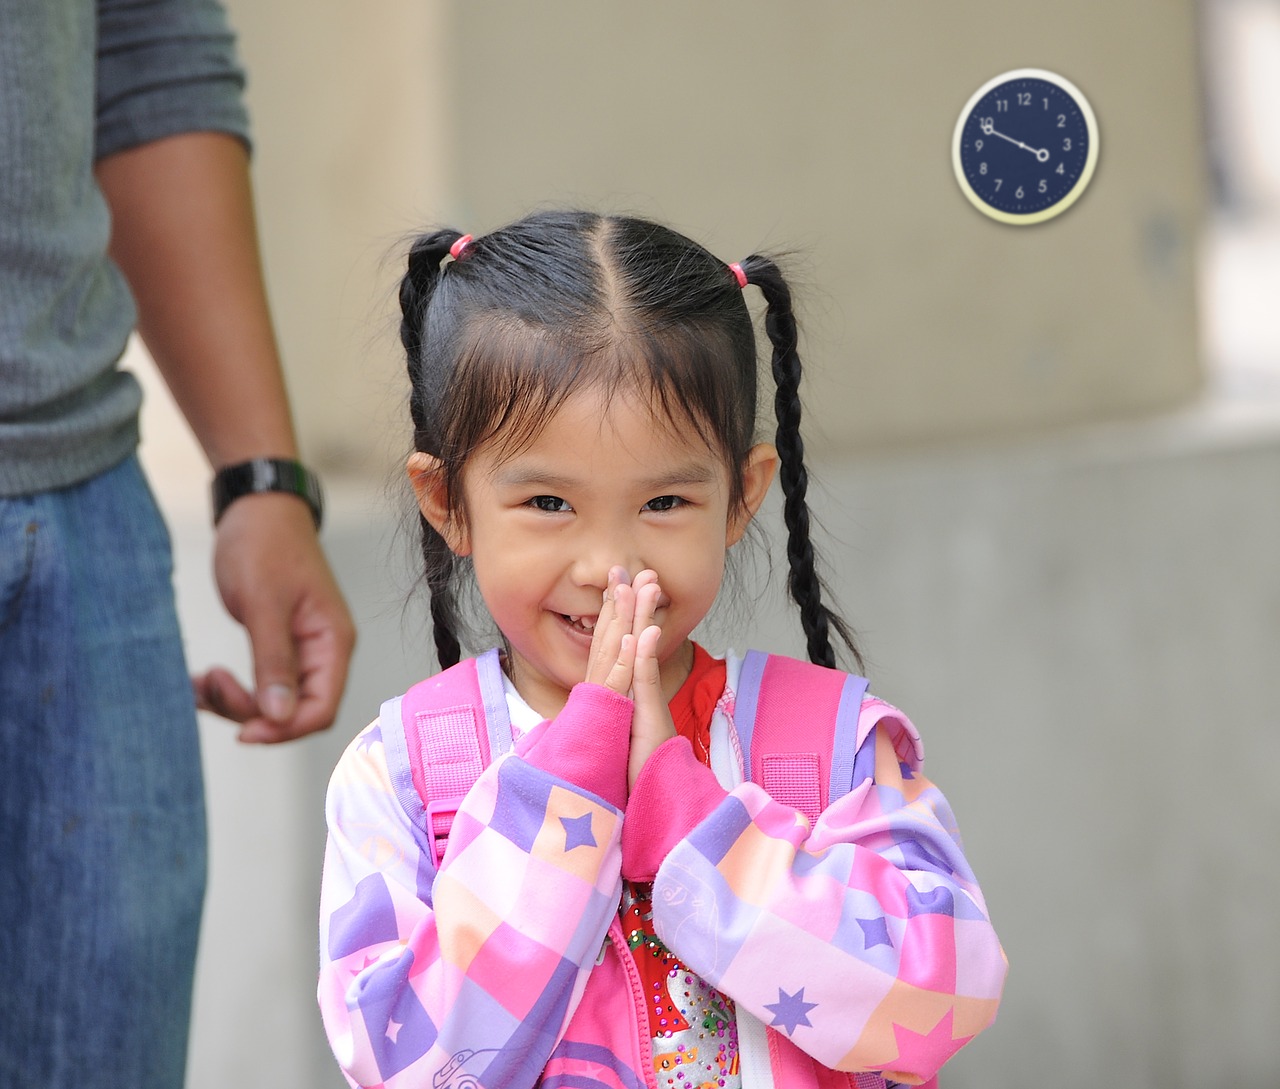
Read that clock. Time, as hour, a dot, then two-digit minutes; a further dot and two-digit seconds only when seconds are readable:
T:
3.49
